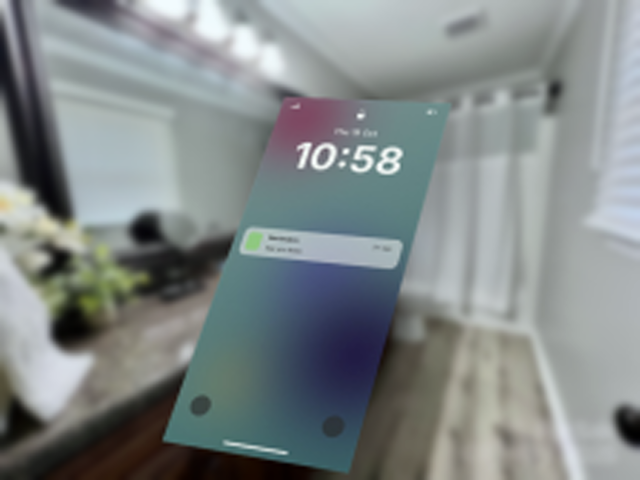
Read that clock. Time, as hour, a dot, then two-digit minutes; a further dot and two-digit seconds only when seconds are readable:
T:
10.58
